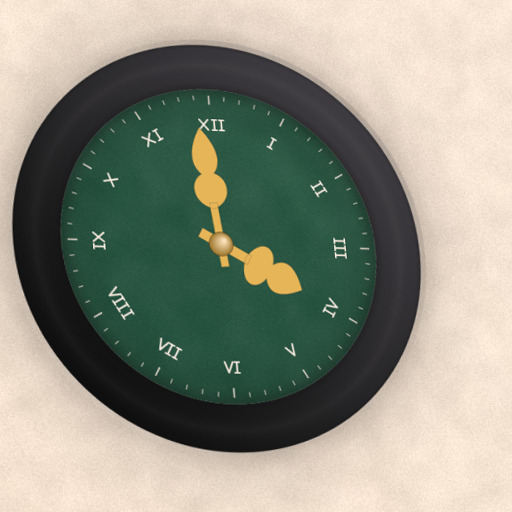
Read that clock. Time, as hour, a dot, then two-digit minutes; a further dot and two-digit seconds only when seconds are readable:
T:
3.59
